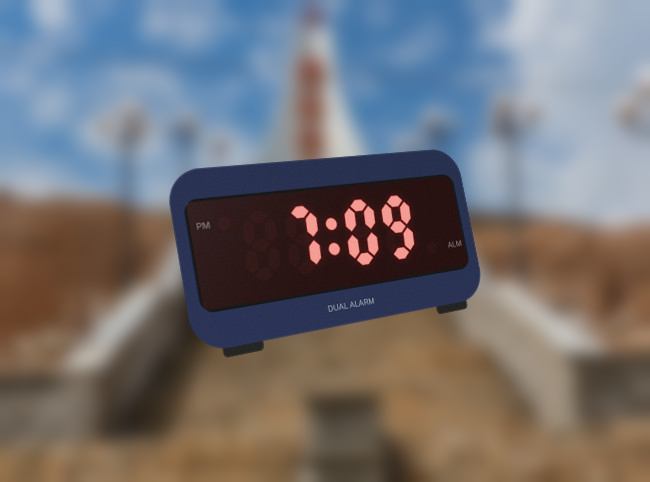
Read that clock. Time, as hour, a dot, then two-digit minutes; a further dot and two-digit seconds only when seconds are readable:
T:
7.09
